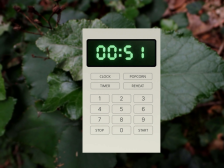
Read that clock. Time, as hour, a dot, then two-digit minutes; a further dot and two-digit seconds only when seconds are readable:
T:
0.51
